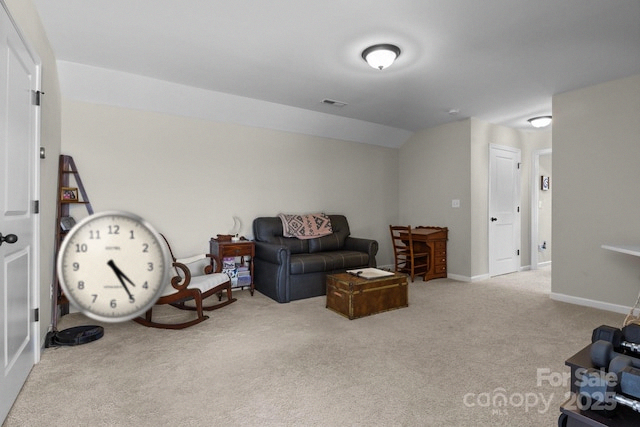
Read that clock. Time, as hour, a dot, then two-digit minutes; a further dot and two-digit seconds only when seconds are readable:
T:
4.25
